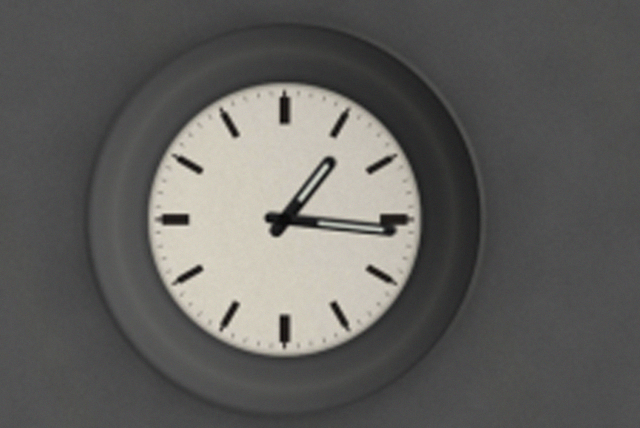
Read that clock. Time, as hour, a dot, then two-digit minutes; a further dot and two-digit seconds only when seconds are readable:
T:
1.16
